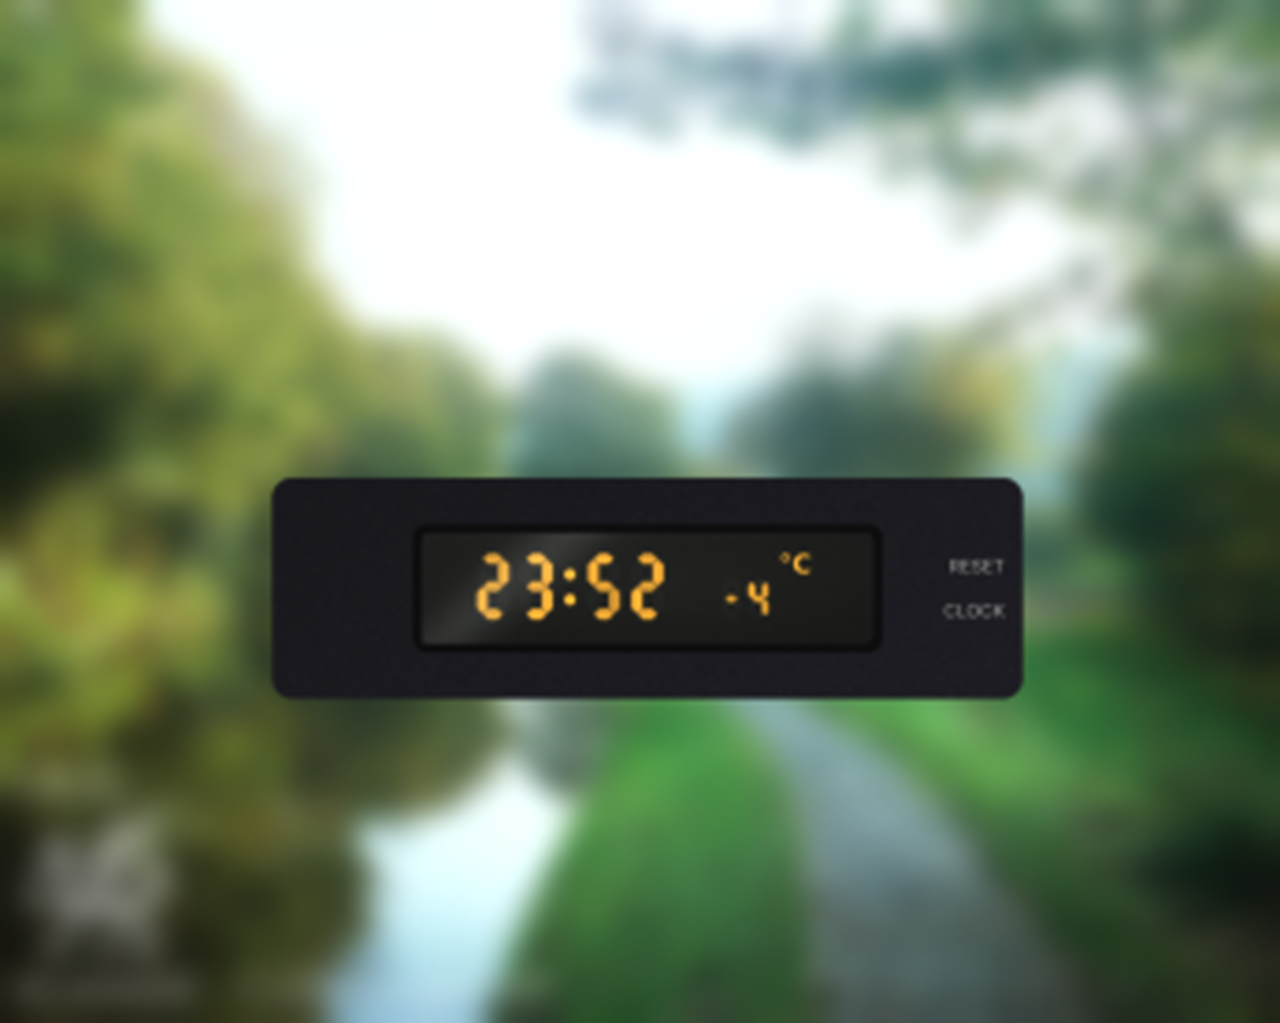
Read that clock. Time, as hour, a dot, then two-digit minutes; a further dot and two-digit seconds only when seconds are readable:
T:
23.52
